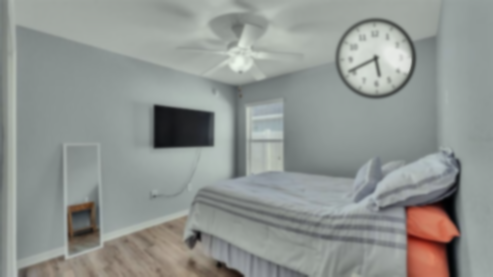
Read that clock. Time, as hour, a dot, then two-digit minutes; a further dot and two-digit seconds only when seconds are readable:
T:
5.41
